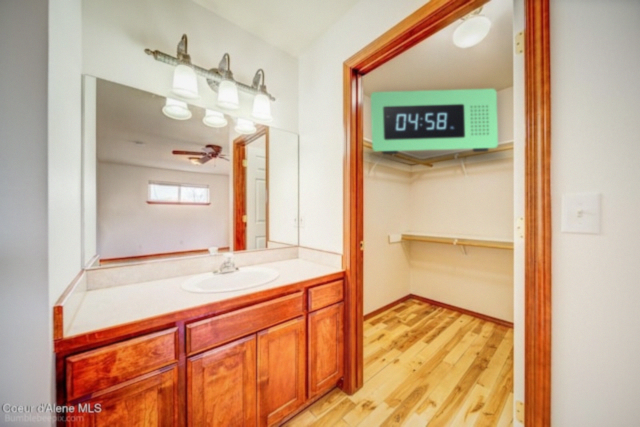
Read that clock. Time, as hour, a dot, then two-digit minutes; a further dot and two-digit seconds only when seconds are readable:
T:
4.58
